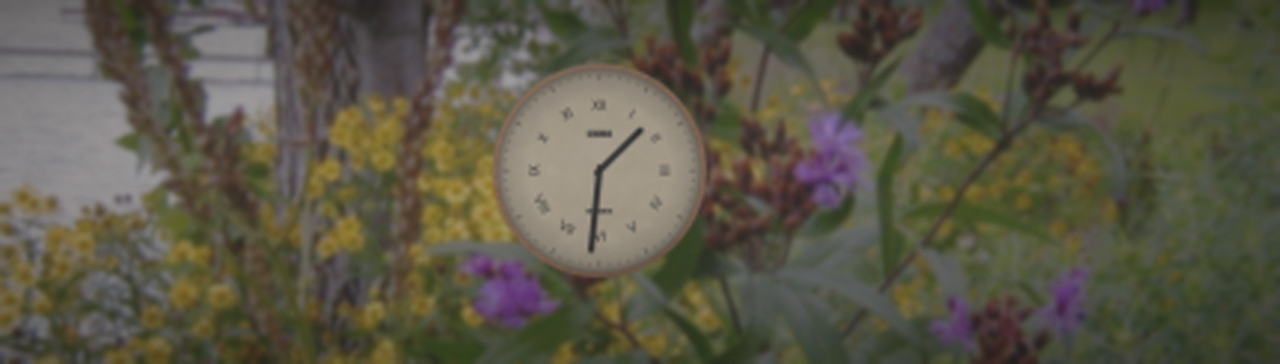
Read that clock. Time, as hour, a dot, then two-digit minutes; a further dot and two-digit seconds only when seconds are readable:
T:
1.31
